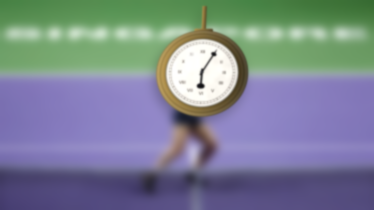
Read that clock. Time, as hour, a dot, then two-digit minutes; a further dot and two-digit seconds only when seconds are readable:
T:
6.05
